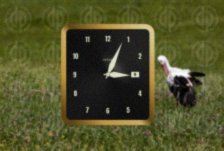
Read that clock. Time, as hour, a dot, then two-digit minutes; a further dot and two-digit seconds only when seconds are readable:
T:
3.04
